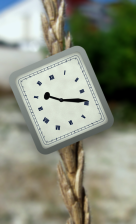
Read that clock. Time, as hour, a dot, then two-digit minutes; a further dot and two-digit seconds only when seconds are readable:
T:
10.19
